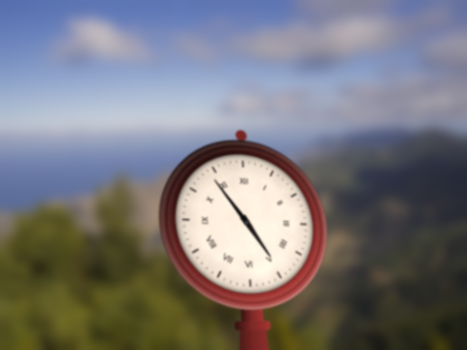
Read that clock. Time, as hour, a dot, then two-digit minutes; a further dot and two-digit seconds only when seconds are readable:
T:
4.54
